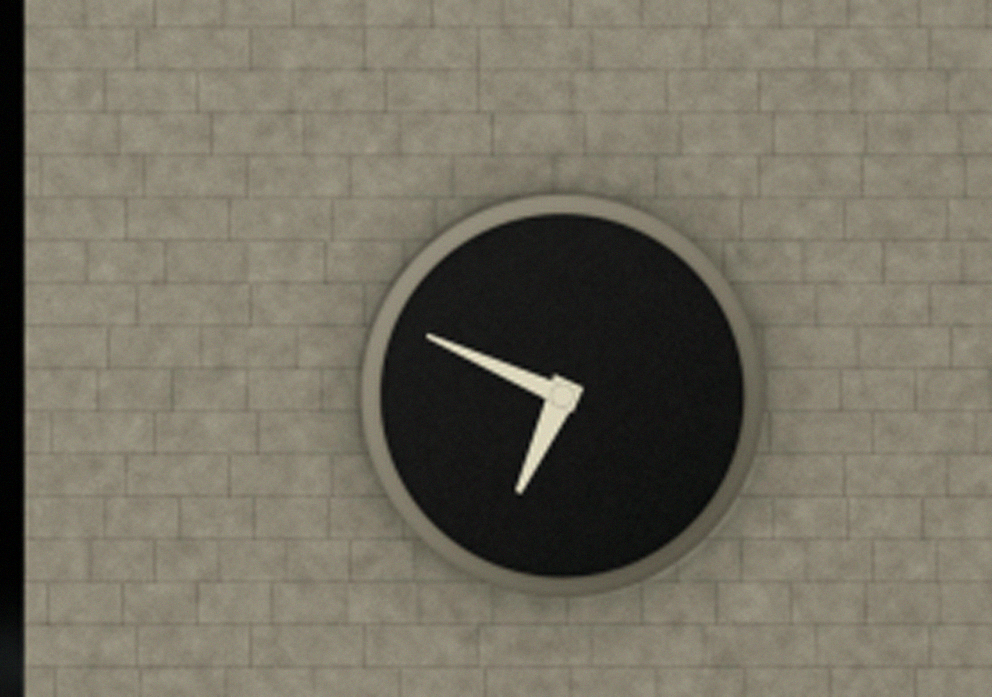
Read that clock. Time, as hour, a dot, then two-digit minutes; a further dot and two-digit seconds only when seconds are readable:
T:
6.49
